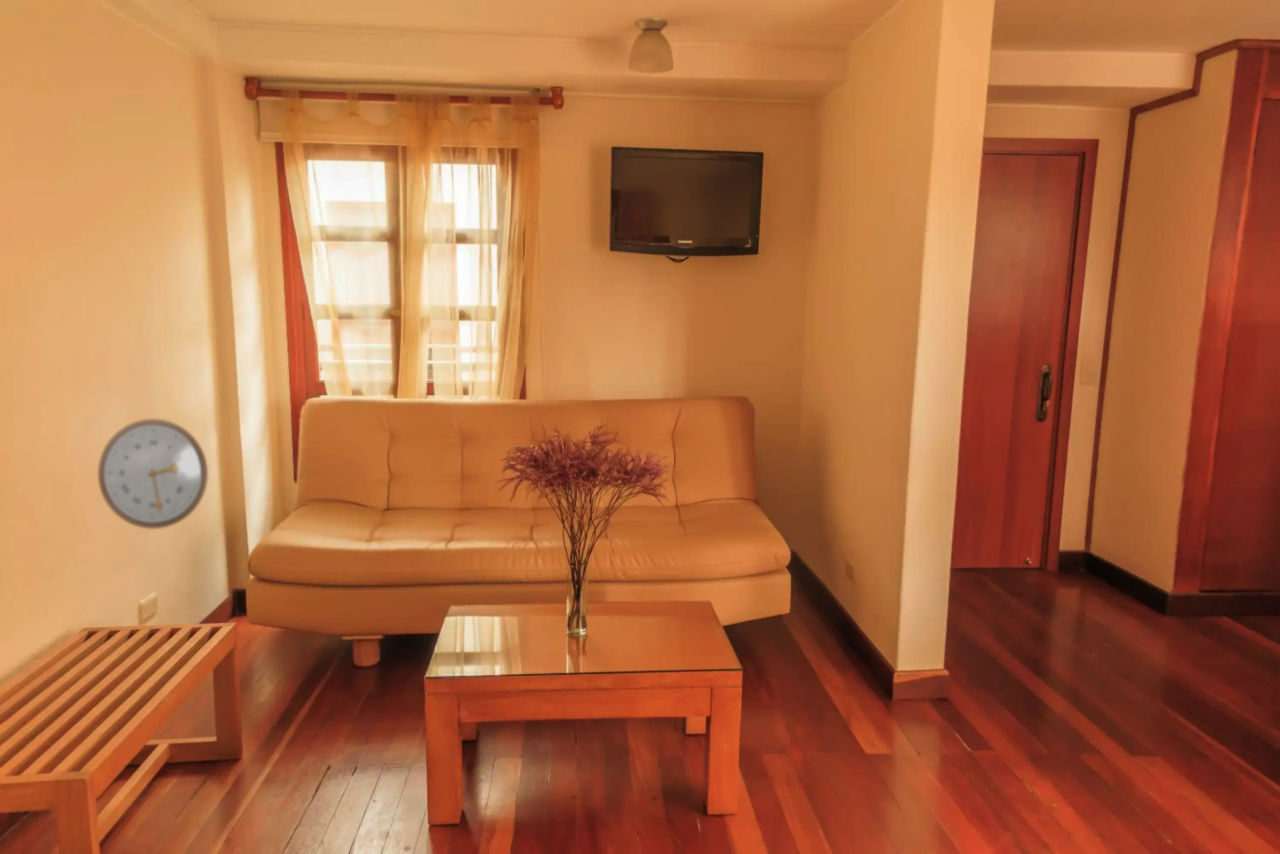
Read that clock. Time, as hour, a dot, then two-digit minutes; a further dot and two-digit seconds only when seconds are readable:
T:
2.28
